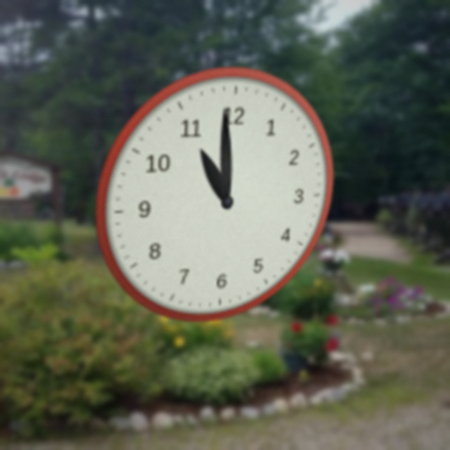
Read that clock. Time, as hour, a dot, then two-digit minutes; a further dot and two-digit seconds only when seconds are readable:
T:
10.59
